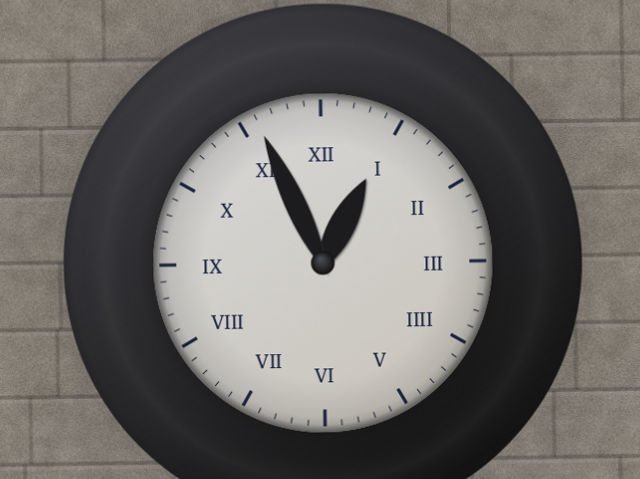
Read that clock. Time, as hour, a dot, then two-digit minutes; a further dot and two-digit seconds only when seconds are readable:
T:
12.56
